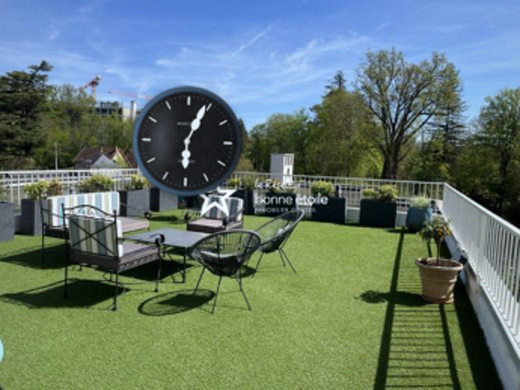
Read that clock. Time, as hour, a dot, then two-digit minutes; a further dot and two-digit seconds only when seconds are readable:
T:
6.04
